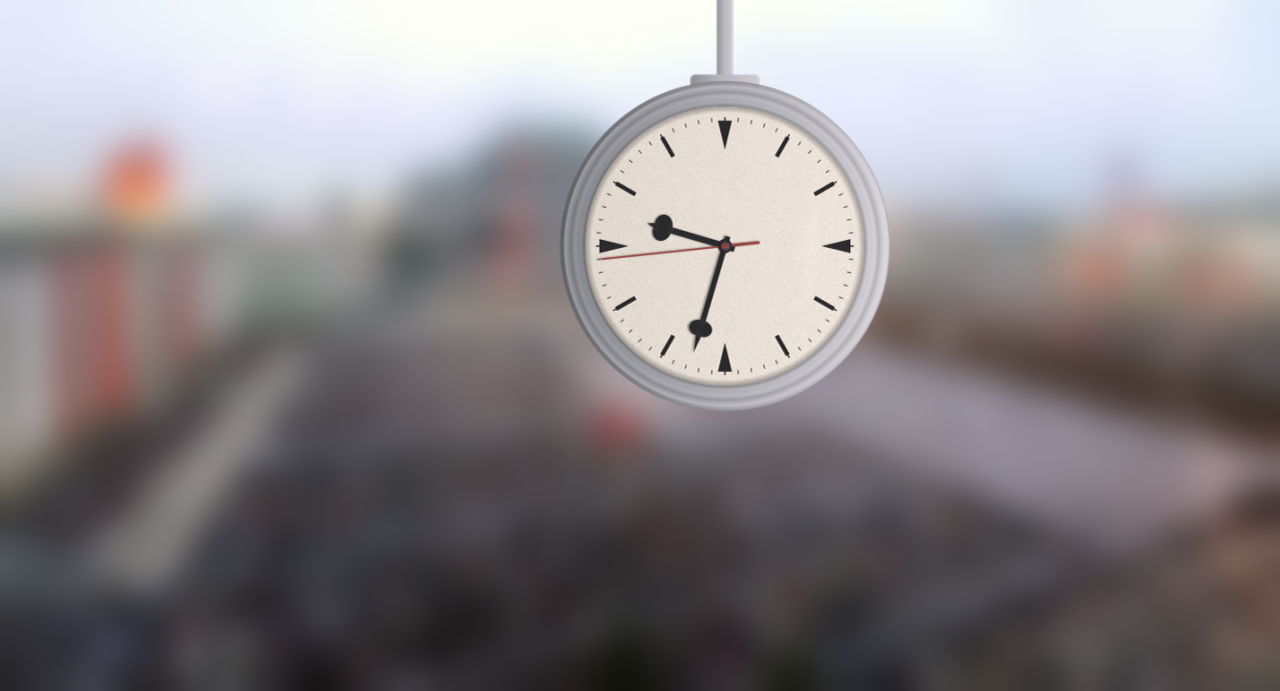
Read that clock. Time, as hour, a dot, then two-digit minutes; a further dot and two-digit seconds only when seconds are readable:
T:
9.32.44
